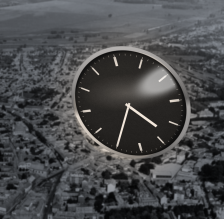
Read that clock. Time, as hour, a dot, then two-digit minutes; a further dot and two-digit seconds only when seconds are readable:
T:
4.35
